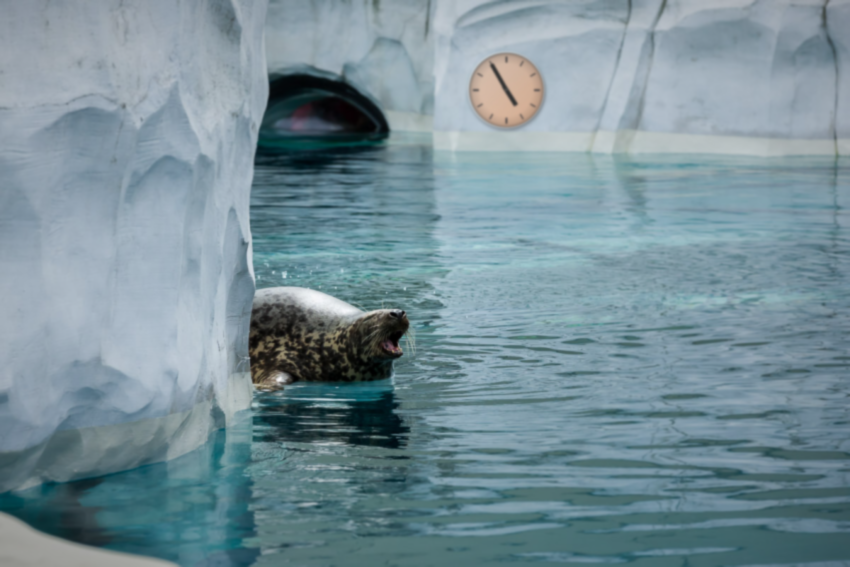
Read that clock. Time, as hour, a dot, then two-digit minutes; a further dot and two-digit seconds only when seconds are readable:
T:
4.55
